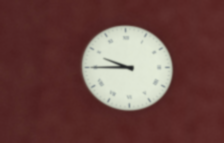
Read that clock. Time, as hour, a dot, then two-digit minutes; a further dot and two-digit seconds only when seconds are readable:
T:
9.45
